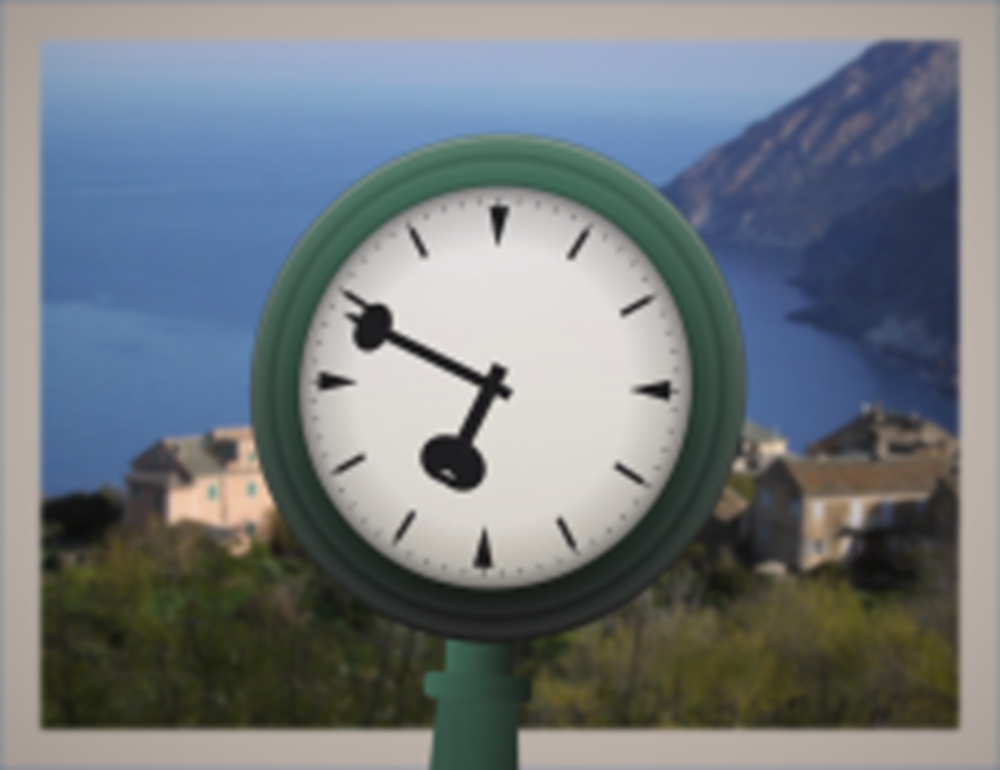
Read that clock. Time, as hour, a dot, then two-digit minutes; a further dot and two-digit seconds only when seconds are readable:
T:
6.49
